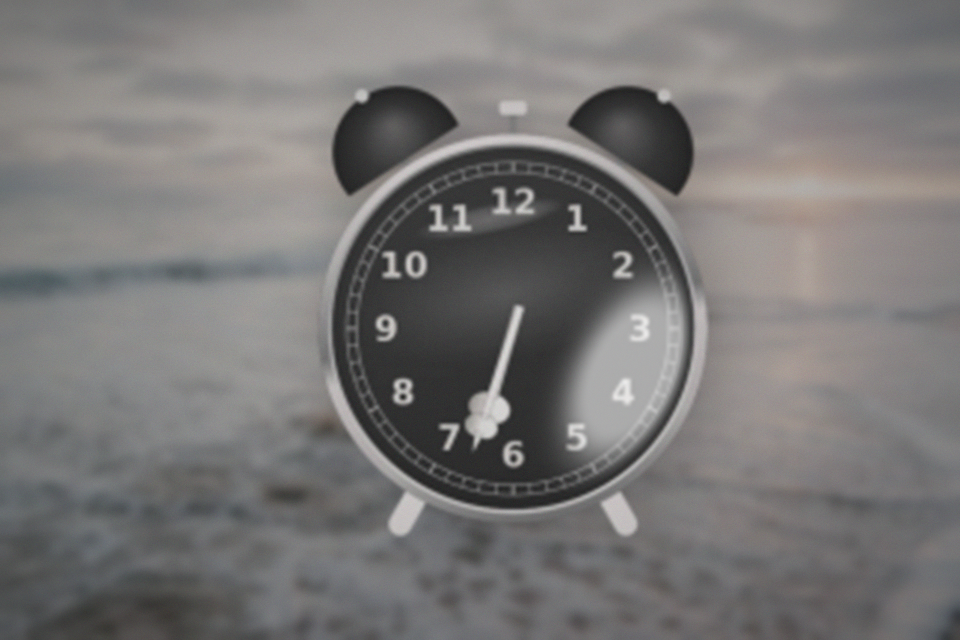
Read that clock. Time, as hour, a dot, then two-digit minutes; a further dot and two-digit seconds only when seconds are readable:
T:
6.33
